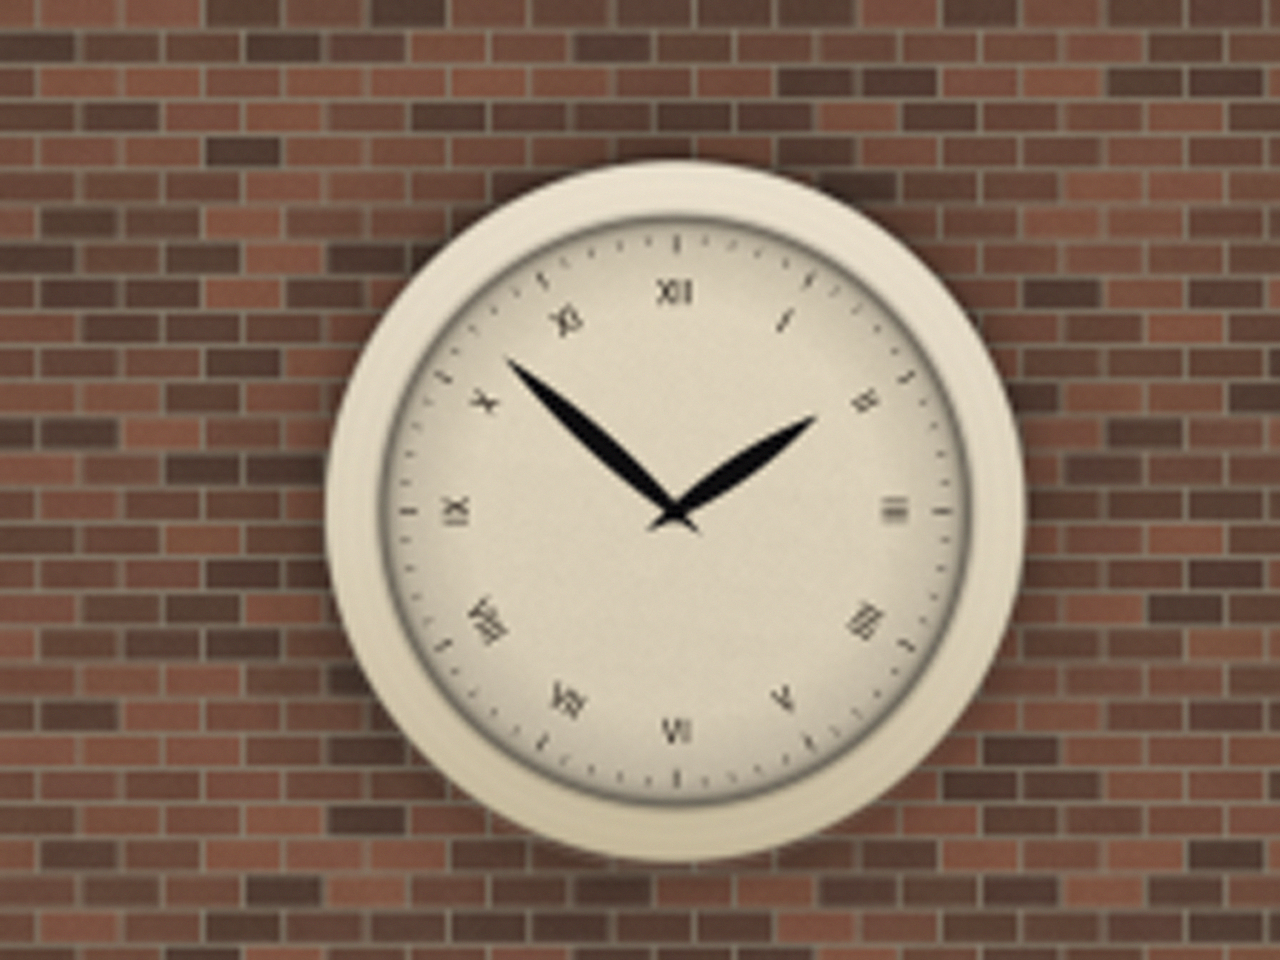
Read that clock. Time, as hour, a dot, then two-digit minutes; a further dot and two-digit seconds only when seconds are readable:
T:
1.52
